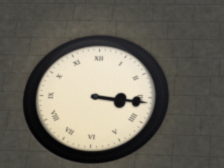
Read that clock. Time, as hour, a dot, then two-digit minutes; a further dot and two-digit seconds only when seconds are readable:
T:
3.16
